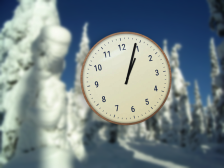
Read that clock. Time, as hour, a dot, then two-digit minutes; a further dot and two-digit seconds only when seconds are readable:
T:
1.04
